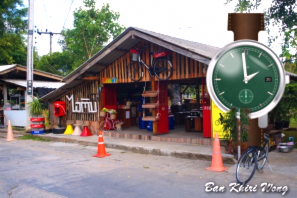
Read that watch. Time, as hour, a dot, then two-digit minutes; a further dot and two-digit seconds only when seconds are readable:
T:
1.59
